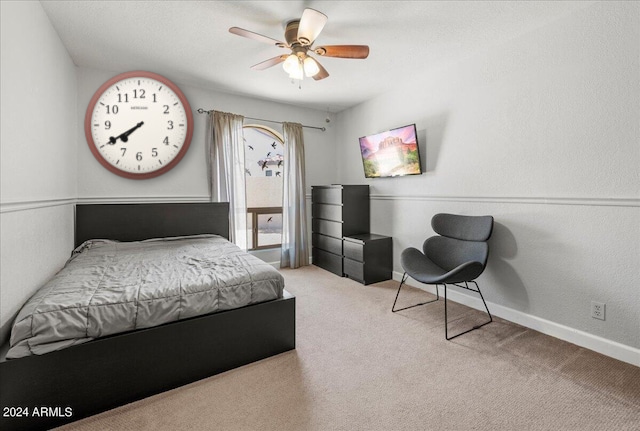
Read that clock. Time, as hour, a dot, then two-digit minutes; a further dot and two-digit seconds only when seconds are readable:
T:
7.40
